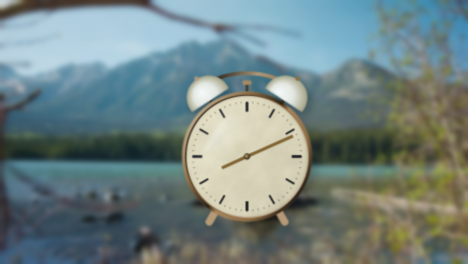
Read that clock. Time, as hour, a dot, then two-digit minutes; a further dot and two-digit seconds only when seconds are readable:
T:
8.11
